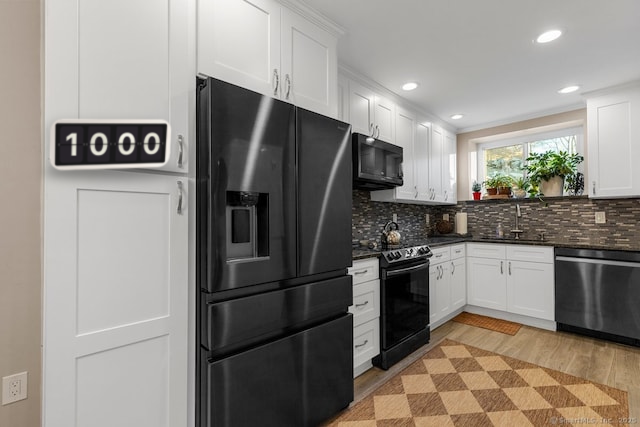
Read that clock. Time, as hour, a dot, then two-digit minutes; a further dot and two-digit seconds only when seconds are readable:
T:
10.00
